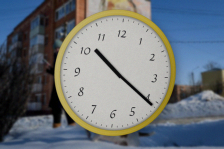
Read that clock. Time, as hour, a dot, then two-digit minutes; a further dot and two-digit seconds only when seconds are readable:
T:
10.21
